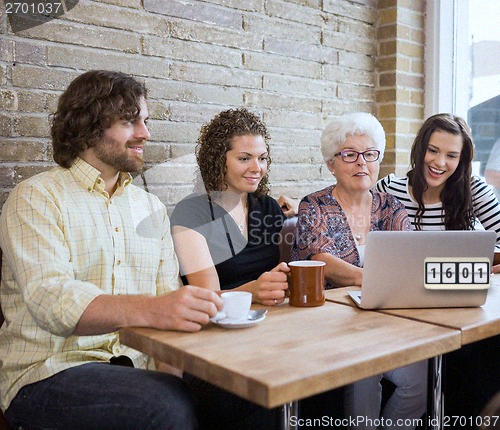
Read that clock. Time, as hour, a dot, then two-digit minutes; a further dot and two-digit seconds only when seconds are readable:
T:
16.01
